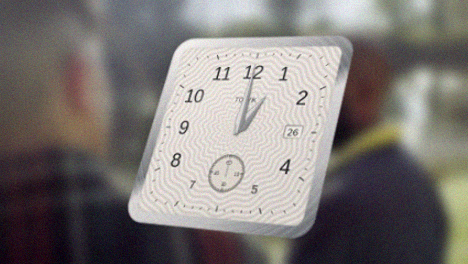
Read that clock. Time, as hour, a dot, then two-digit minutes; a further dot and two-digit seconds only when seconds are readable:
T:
1.00
